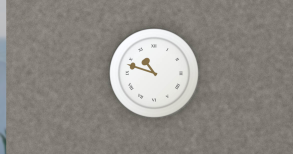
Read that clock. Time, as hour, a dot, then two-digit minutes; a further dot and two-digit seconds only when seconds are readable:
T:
10.48
